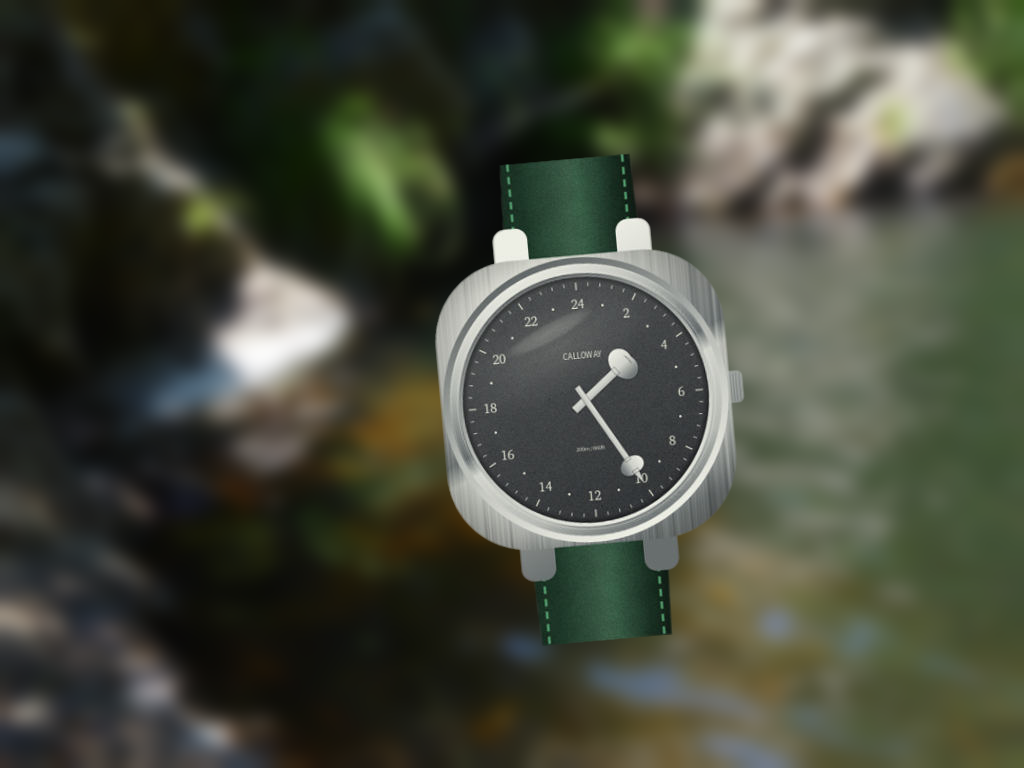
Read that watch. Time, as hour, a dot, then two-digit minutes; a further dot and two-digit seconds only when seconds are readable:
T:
3.25
